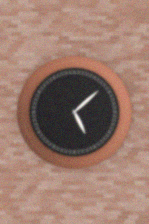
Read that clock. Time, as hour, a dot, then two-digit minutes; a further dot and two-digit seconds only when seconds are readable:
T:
5.08
